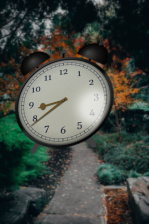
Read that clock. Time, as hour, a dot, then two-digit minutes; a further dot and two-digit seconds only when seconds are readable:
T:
8.39
